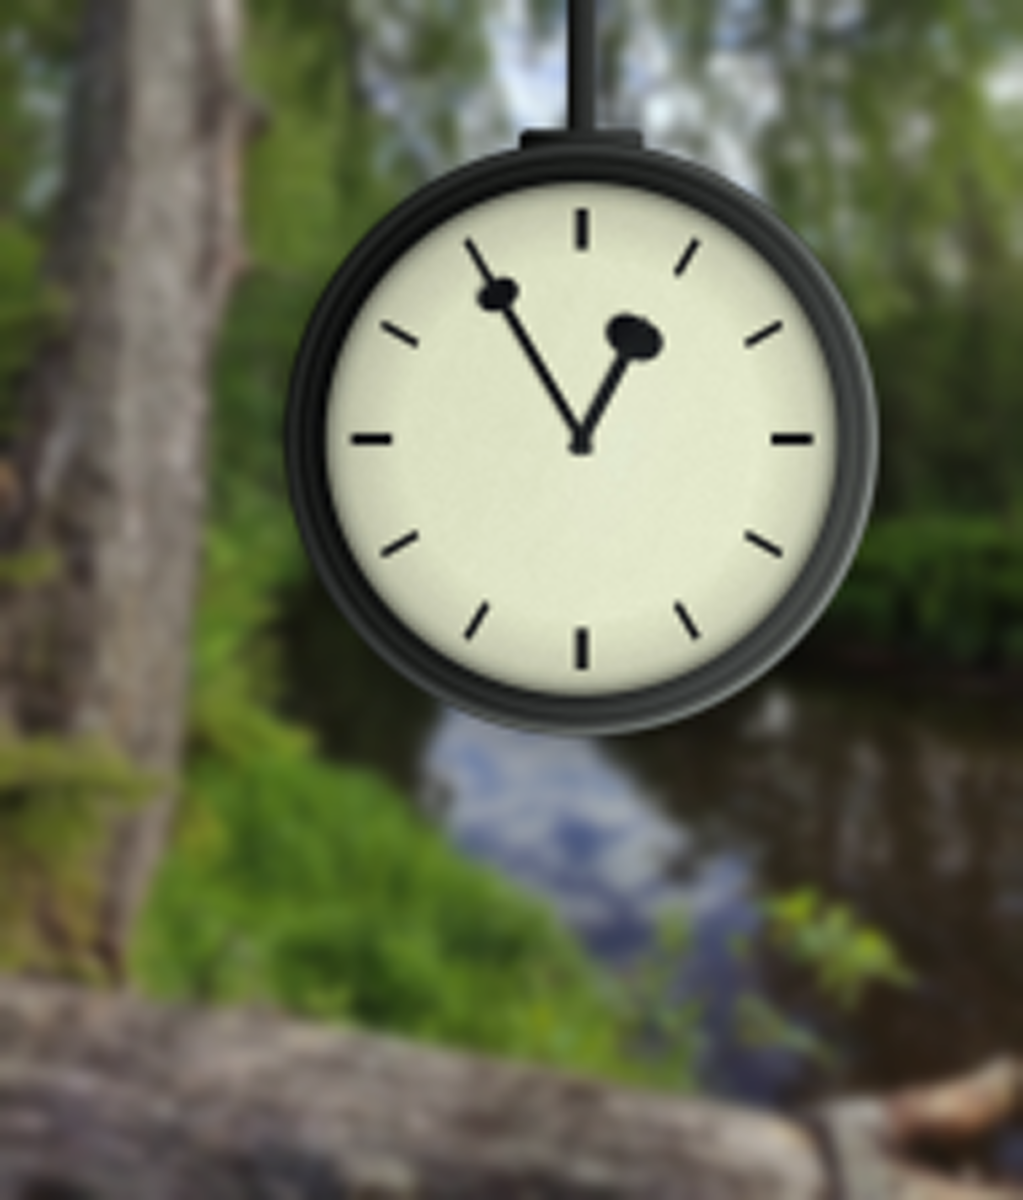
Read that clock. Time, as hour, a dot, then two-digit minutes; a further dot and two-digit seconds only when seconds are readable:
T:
12.55
